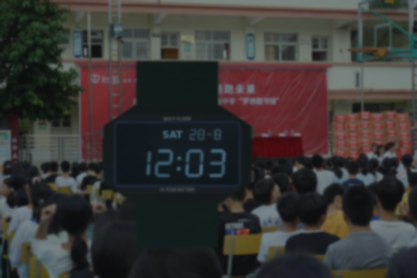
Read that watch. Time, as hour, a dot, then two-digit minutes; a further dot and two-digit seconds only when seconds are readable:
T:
12.03
